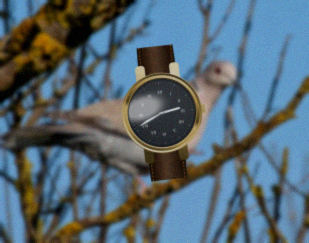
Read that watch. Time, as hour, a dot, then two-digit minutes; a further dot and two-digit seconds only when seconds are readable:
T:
2.41
